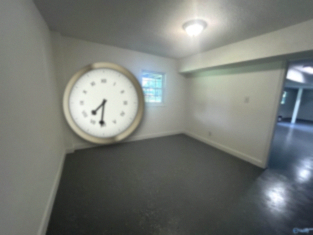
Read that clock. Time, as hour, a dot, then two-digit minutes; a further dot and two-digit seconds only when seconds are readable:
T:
7.31
